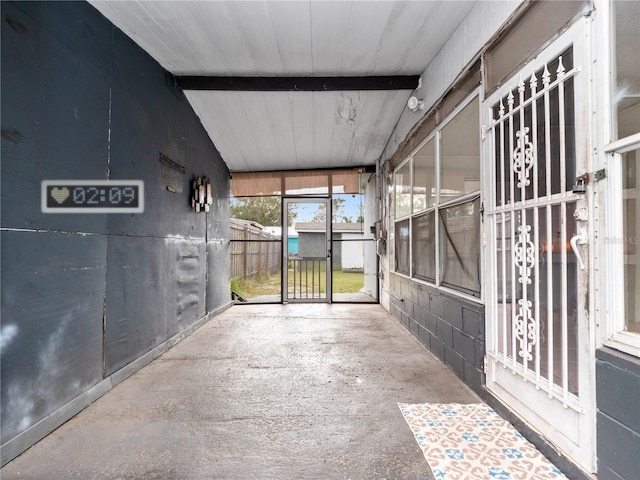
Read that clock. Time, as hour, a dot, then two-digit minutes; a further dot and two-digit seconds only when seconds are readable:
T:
2.09
